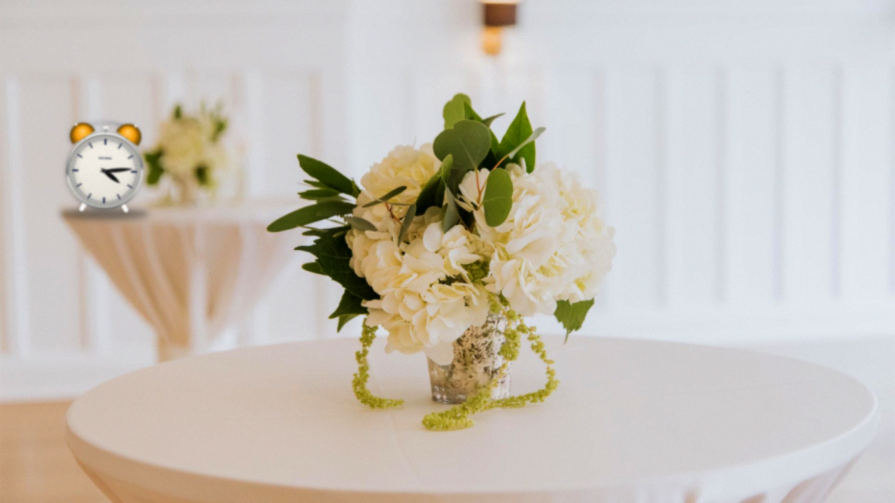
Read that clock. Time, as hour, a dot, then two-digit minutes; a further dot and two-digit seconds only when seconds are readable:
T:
4.14
